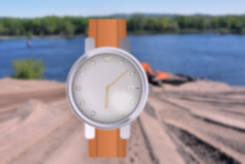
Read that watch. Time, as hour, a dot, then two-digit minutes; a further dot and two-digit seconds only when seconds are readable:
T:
6.08
